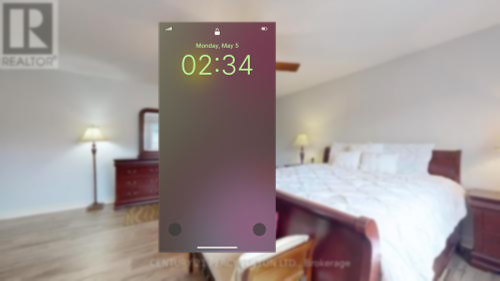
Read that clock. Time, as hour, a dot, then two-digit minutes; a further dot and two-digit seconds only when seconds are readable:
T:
2.34
